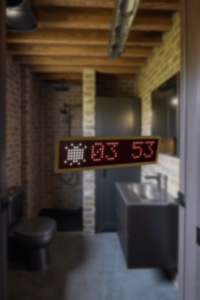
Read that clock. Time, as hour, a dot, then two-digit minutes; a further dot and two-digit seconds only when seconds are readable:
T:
3.53
